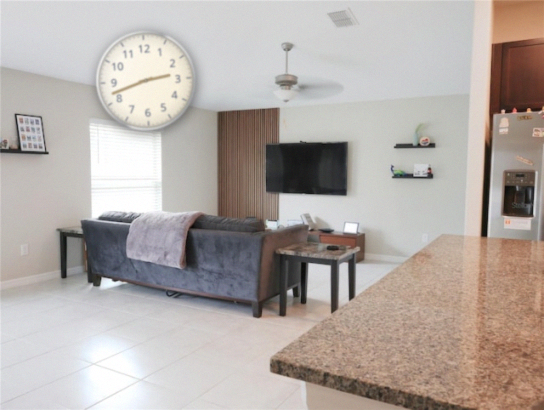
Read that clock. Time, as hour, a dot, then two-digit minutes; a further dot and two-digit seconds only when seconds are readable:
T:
2.42
